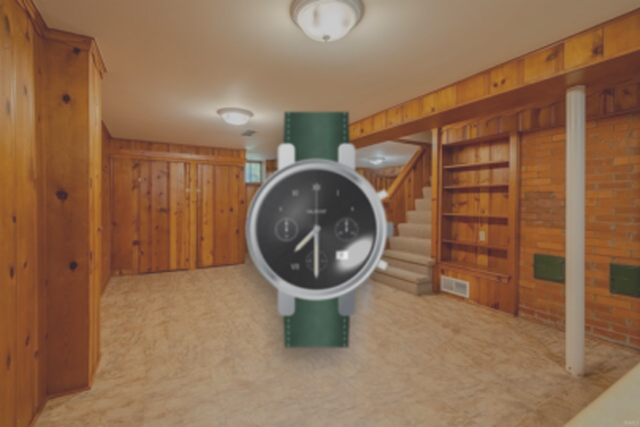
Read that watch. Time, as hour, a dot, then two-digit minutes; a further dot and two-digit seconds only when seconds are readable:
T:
7.30
